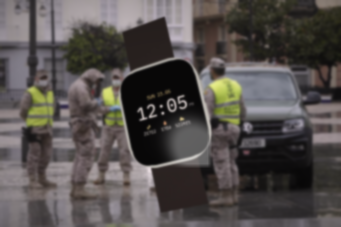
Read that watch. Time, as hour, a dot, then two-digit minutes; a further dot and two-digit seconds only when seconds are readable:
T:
12.05
